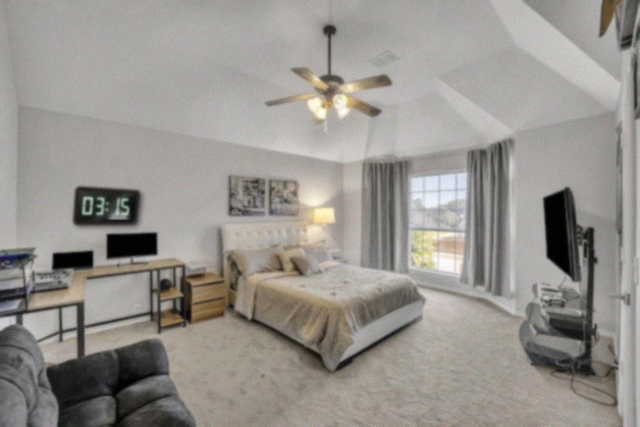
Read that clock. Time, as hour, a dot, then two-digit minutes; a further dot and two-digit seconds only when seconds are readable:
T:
3.15
